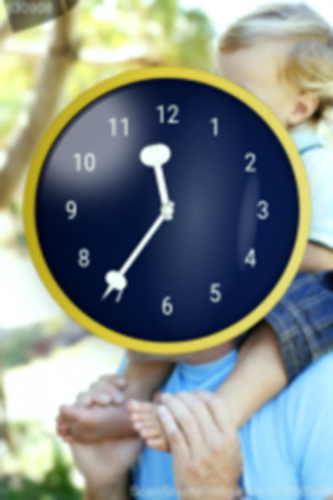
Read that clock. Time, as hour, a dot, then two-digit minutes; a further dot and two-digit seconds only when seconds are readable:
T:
11.36
